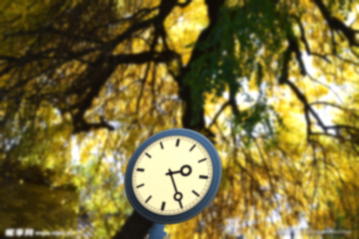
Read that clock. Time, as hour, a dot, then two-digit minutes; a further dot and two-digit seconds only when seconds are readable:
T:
2.25
